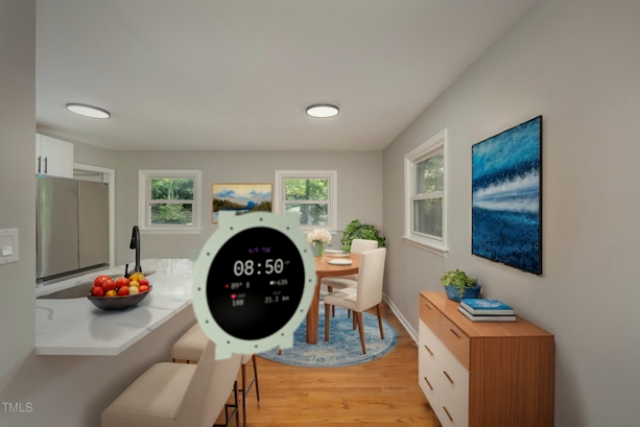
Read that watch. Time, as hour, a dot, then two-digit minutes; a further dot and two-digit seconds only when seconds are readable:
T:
8.50
